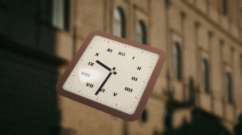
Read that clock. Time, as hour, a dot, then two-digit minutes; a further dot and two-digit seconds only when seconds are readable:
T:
9.31
